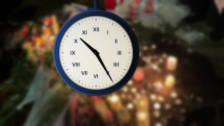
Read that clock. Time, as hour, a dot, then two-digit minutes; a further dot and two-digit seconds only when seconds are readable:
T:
10.25
